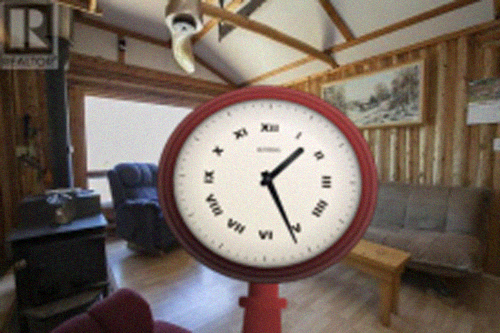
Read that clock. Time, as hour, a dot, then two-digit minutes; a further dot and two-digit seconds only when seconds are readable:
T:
1.26
